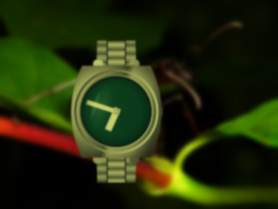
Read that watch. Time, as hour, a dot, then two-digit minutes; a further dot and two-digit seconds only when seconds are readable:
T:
6.48
